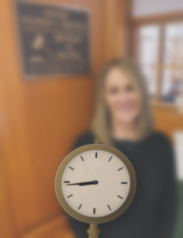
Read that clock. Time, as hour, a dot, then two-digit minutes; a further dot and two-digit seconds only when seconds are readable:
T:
8.44
